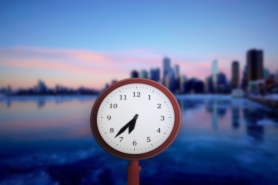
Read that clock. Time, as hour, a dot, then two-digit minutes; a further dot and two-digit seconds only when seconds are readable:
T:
6.37
